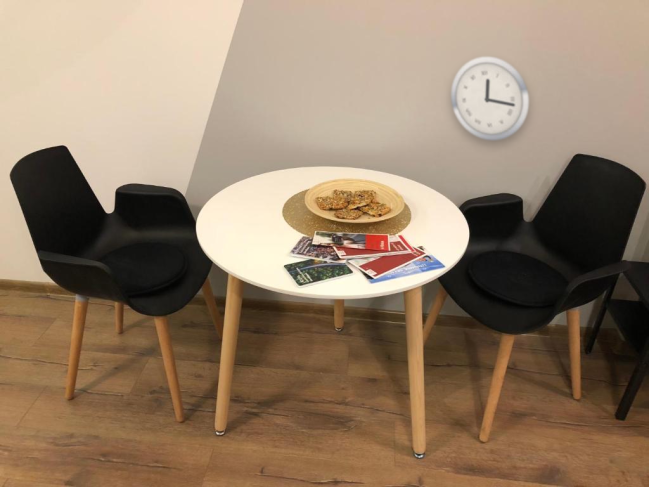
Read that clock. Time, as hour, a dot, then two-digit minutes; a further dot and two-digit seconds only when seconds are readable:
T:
12.17
